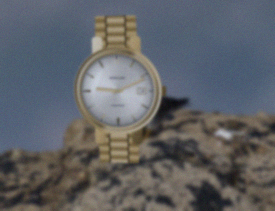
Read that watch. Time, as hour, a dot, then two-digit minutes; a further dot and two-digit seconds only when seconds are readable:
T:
9.11
